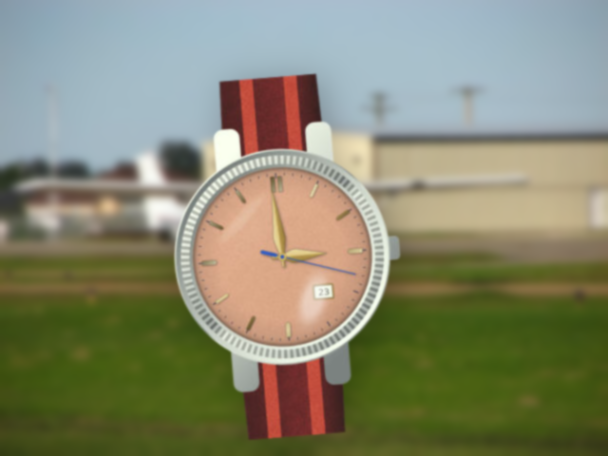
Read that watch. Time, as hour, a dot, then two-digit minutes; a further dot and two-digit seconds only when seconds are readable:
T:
2.59.18
